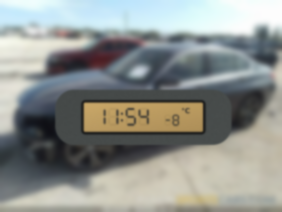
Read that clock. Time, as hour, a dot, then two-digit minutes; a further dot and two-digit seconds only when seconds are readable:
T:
11.54
